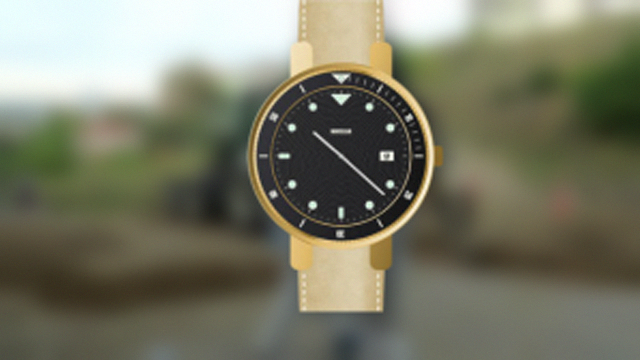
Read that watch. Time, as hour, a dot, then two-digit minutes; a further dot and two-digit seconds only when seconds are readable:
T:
10.22
